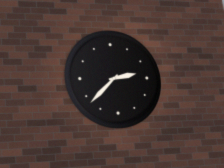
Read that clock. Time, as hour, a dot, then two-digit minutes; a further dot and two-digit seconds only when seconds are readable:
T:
2.38
